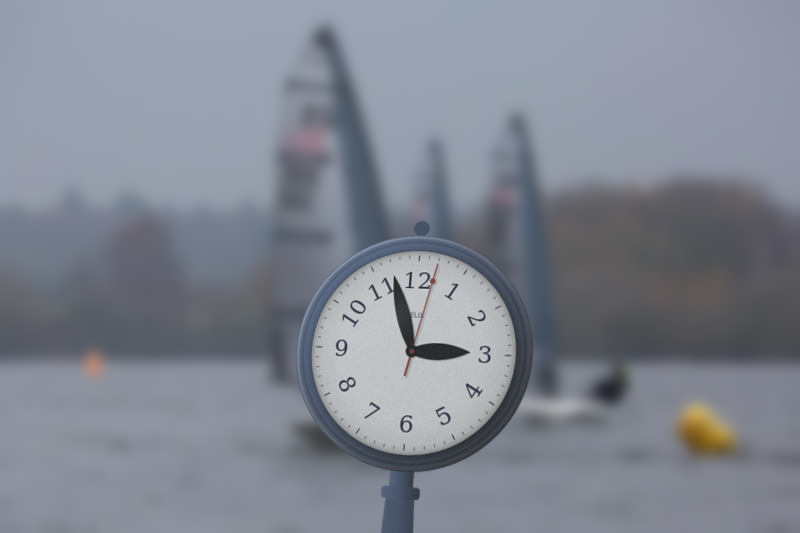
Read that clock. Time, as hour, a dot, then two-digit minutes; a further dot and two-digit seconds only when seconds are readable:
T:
2.57.02
